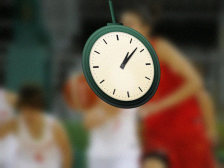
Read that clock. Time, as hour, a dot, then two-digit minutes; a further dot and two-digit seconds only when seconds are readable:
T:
1.08
